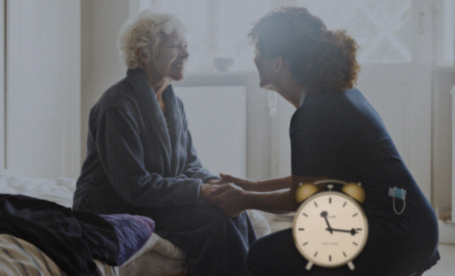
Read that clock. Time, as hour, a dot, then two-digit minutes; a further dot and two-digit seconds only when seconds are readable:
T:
11.16
